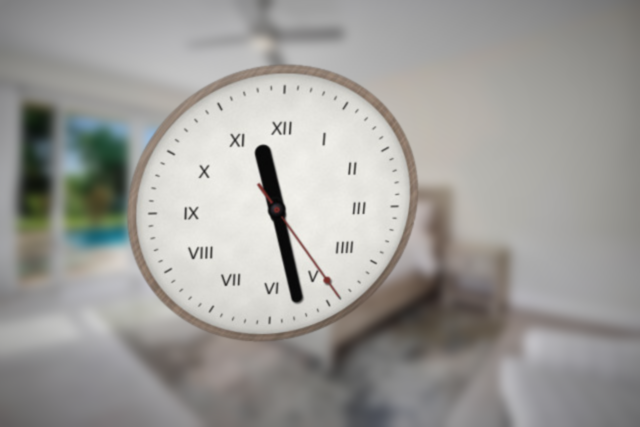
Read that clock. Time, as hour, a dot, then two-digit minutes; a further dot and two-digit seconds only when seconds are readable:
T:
11.27.24
